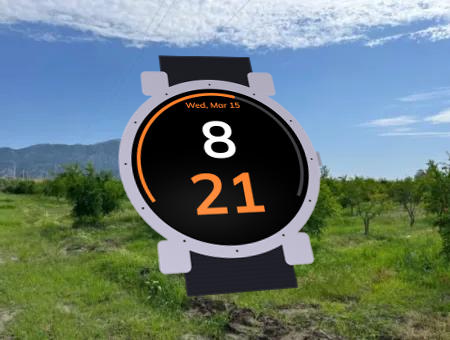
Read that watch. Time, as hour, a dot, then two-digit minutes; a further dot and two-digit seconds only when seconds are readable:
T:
8.21
